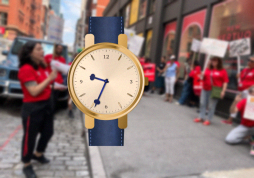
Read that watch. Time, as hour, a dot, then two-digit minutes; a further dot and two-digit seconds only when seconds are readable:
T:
9.34
